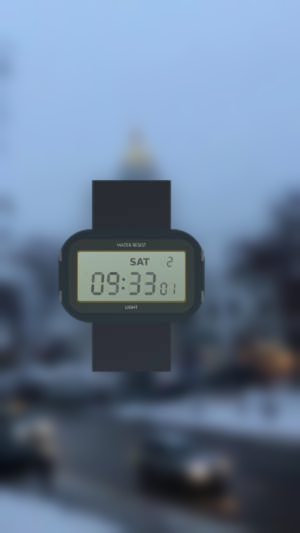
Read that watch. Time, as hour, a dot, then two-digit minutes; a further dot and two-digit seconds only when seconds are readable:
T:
9.33.01
